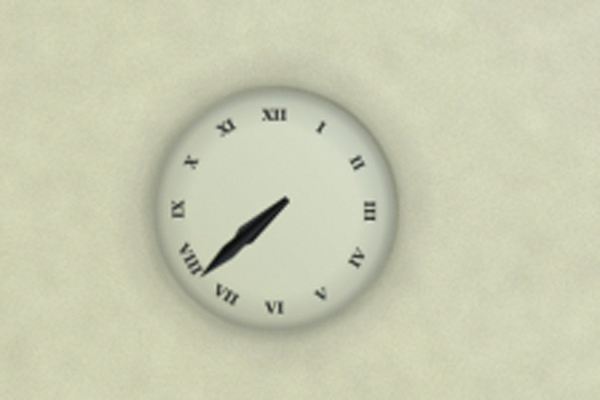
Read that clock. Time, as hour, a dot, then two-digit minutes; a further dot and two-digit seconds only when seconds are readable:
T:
7.38
